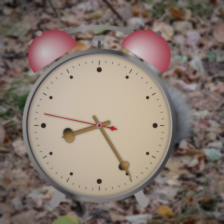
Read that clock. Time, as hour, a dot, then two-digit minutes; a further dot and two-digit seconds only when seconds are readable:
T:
8.24.47
